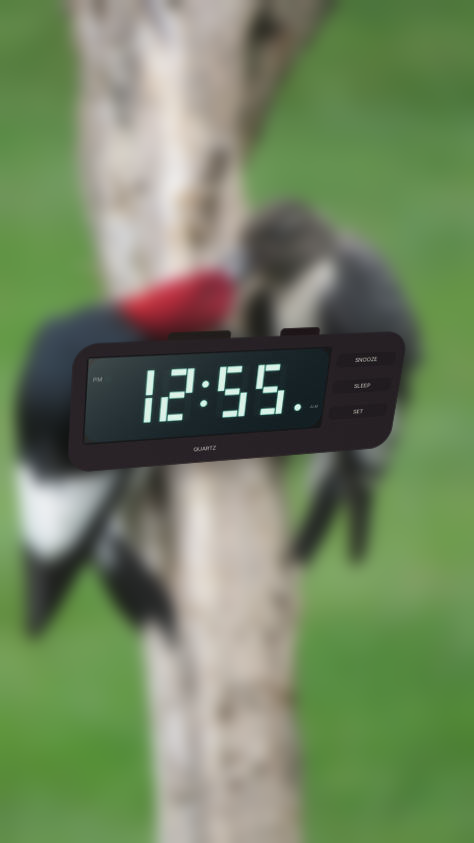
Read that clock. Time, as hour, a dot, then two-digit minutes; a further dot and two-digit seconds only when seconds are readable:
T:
12.55
